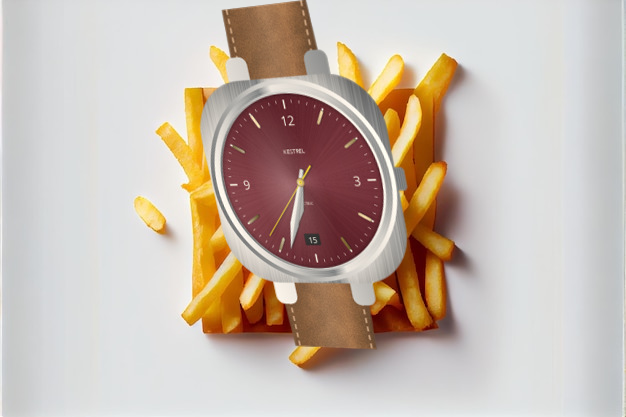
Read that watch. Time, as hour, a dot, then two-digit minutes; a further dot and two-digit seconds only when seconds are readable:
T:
6.33.37
